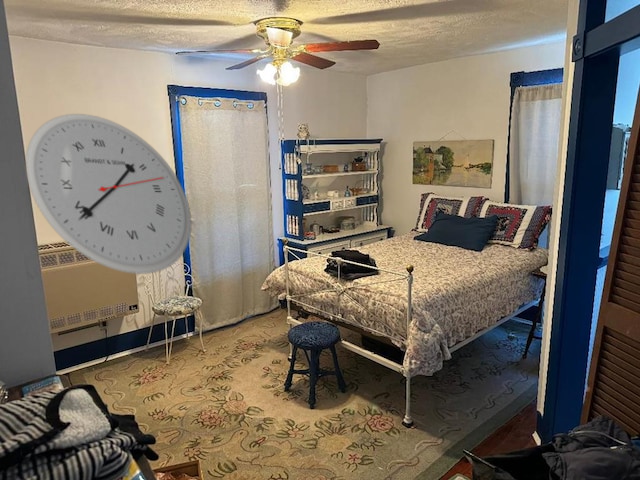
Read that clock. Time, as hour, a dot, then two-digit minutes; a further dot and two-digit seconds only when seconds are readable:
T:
1.39.13
